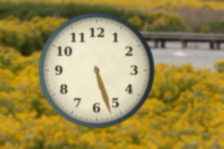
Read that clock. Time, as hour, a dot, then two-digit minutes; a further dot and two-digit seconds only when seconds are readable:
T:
5.27
